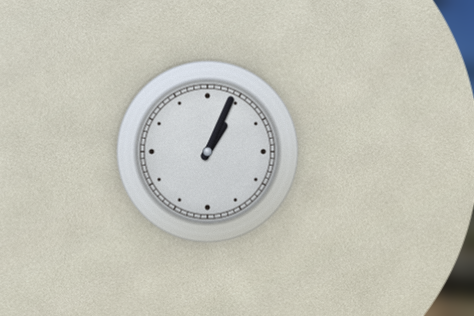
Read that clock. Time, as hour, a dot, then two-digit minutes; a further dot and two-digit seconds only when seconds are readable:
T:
1.04
